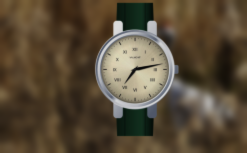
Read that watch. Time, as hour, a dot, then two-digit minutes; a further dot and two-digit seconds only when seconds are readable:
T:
7.13
